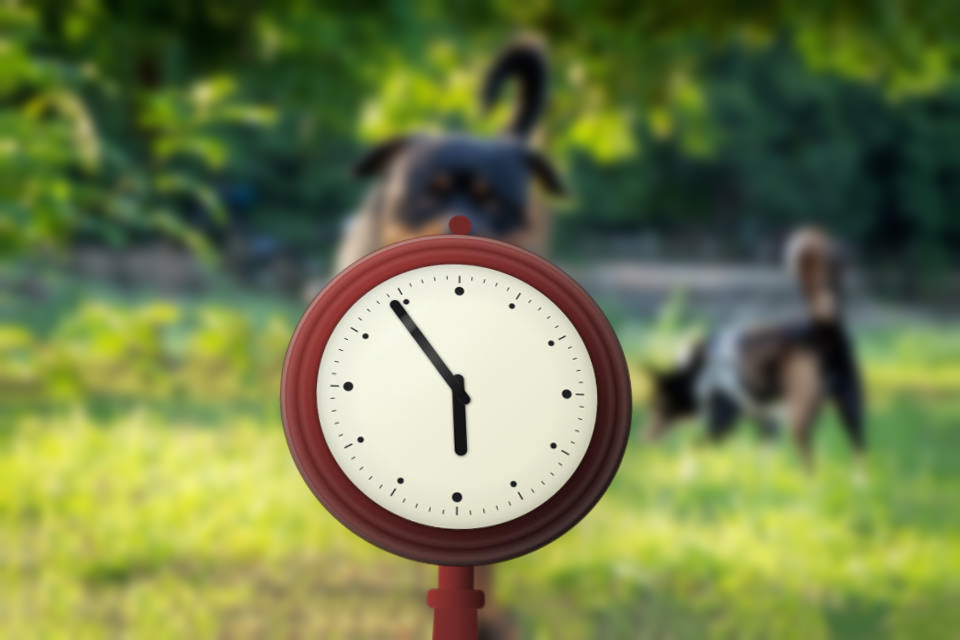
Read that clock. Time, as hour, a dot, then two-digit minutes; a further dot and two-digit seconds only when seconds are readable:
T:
5.54
